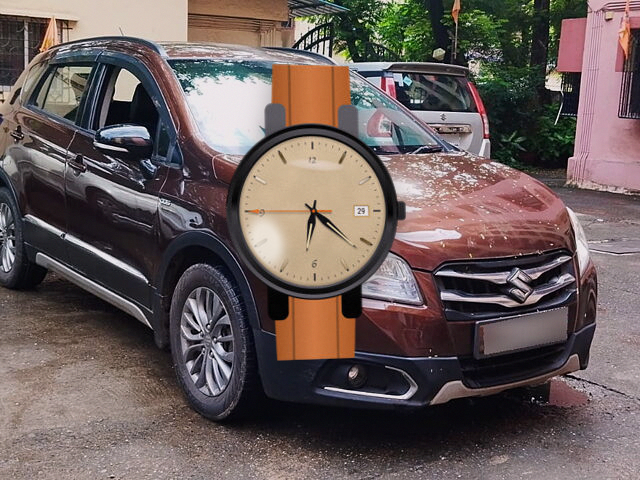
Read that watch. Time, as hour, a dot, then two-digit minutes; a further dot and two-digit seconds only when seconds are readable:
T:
6.21.45
